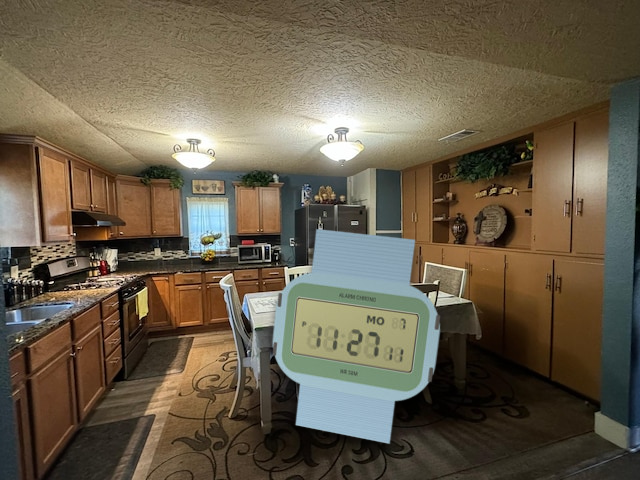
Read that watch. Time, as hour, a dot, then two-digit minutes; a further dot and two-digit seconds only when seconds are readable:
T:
11.27.11
